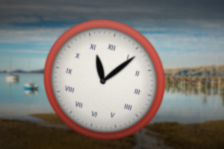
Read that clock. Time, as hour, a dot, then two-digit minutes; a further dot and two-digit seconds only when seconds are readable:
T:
11.06
